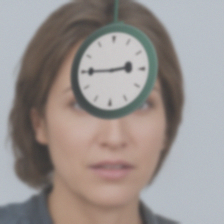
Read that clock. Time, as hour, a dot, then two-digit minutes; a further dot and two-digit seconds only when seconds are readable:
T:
2.45
